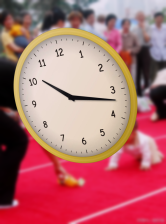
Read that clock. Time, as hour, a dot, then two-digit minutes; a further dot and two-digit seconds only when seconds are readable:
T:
10.17
